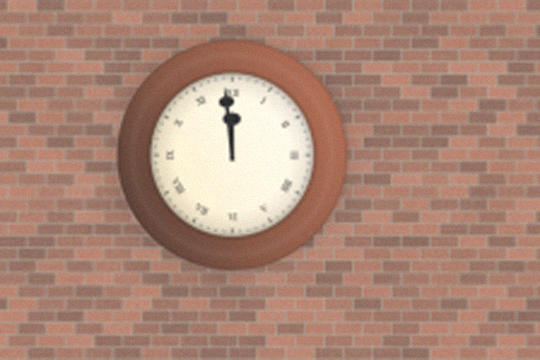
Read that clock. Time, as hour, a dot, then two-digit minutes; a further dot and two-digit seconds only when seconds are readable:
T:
11.59
